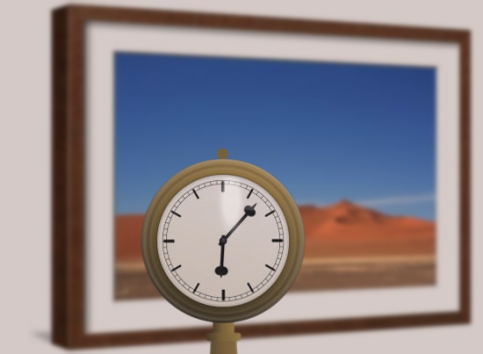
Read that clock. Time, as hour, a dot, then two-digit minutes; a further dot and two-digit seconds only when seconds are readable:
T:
6.07
